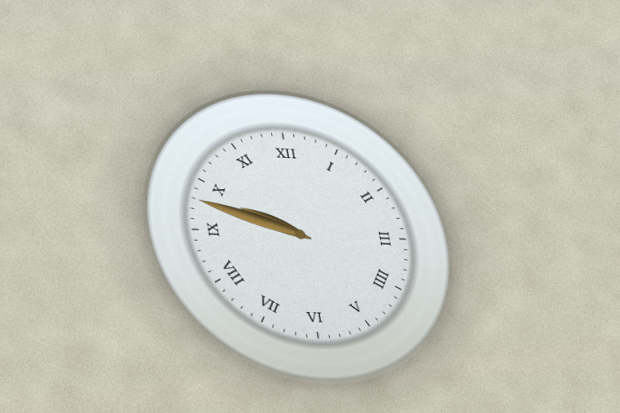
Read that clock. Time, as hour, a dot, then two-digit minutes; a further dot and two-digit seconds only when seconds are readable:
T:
9.48
